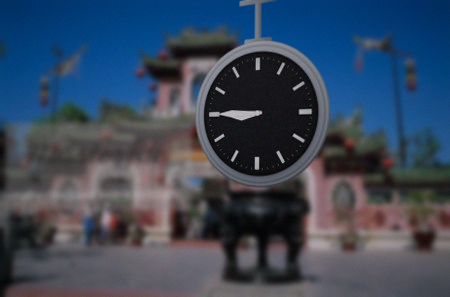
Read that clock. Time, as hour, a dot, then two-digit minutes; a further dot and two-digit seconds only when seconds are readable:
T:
8.45
